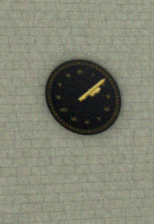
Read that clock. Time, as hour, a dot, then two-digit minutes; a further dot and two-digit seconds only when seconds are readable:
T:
2.09
